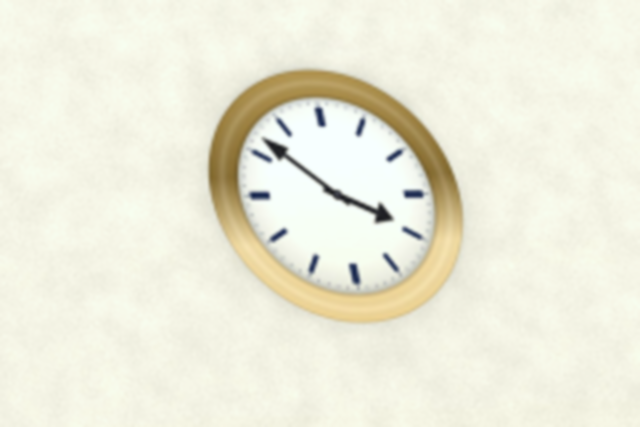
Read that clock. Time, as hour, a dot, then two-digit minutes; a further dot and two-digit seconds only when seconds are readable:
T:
3.52
